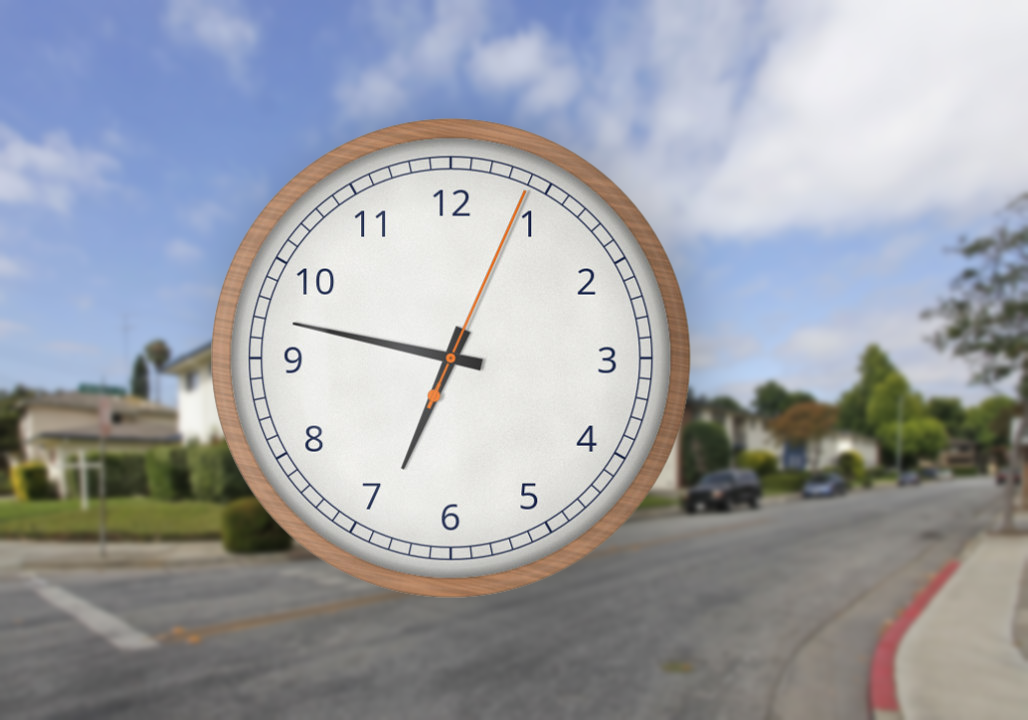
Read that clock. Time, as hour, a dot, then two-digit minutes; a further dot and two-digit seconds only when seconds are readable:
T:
6.47.04
